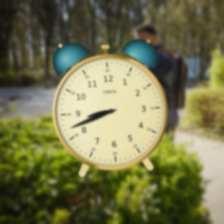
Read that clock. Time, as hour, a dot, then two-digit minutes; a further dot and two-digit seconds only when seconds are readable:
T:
8.42
